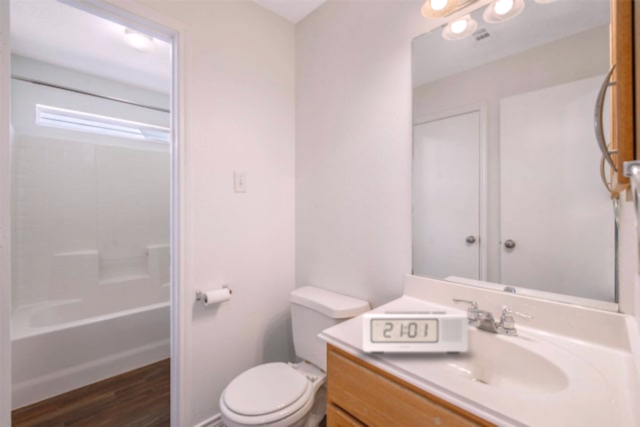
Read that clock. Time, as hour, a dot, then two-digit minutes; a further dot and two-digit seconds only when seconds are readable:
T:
21.01
